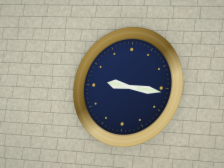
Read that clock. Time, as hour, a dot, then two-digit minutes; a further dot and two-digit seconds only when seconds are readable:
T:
9.16
